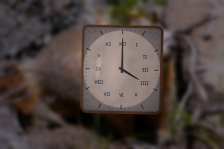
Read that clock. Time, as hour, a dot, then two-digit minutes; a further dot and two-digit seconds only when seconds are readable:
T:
4.00
